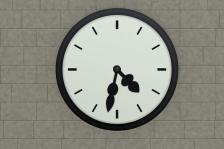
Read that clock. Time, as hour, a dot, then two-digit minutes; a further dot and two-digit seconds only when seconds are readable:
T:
4.32
